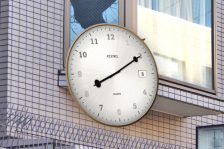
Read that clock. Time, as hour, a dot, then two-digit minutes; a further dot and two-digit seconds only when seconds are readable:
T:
8.10
